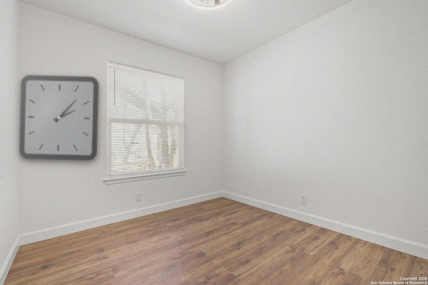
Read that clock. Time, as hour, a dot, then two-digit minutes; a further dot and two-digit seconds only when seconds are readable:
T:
2.07
